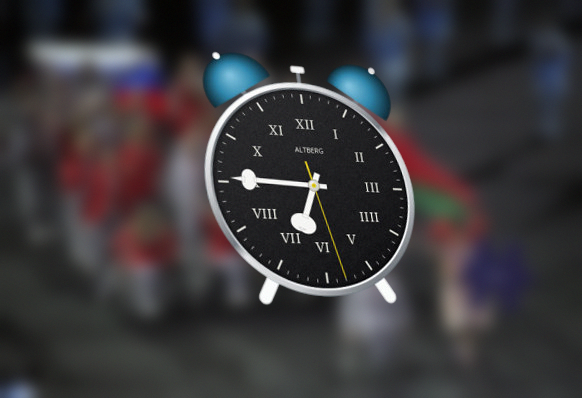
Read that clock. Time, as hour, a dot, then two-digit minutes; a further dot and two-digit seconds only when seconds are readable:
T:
6.45.28
